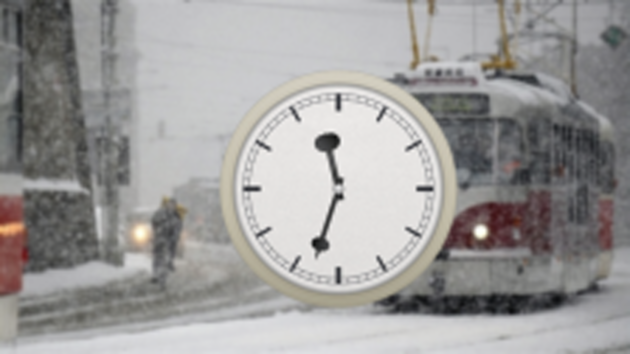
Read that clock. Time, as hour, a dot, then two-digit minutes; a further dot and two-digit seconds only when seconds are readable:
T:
11.33
